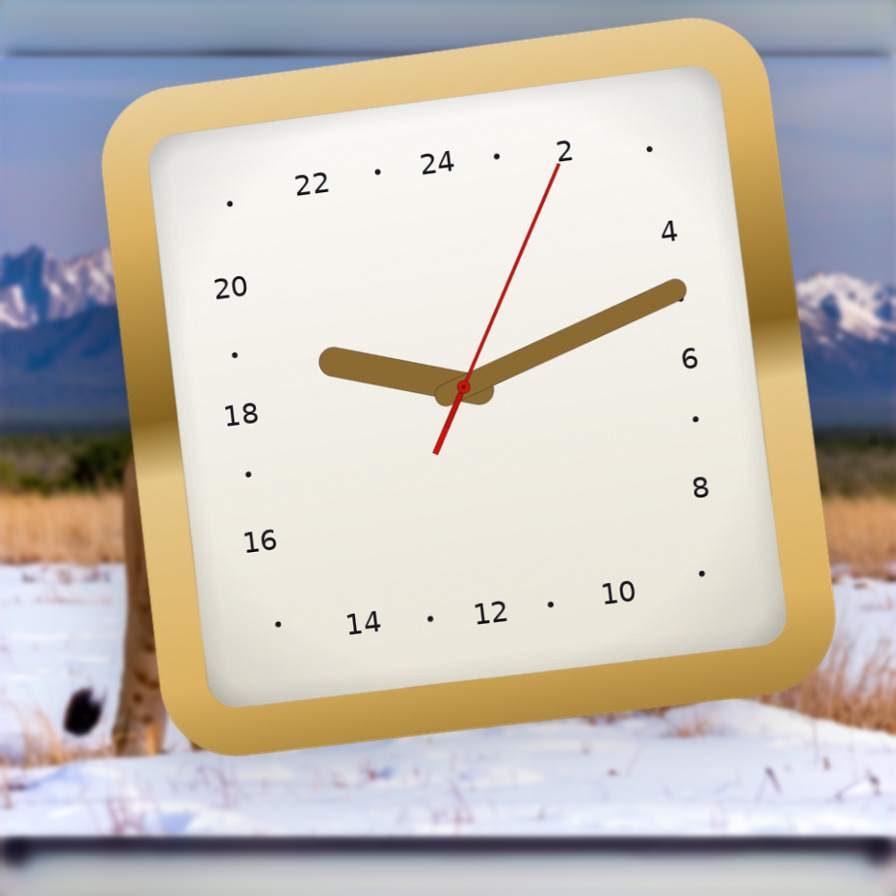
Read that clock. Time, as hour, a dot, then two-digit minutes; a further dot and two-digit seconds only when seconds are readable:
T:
19.12.05
